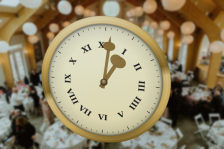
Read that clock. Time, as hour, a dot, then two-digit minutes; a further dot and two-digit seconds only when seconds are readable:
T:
1.01
